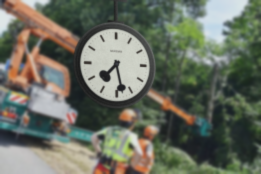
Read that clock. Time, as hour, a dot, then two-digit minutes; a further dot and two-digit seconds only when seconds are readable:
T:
7.28
